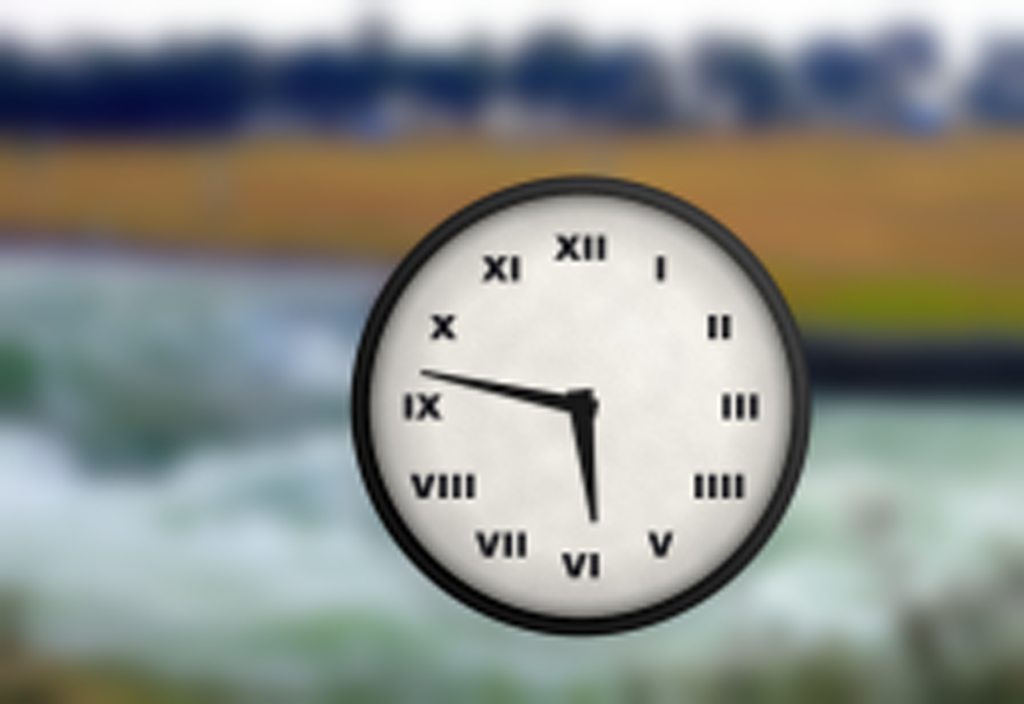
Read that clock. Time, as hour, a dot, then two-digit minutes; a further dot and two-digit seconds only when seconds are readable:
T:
5.47
